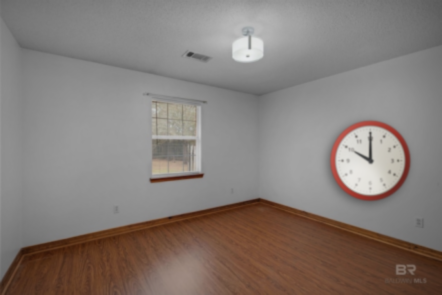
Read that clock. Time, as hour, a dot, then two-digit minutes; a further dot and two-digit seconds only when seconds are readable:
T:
10.00
